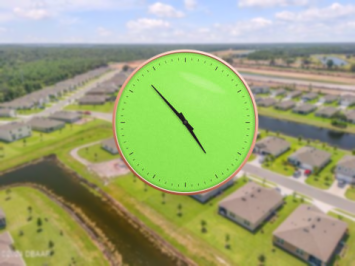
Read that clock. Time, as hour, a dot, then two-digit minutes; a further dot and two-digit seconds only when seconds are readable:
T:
4.53
